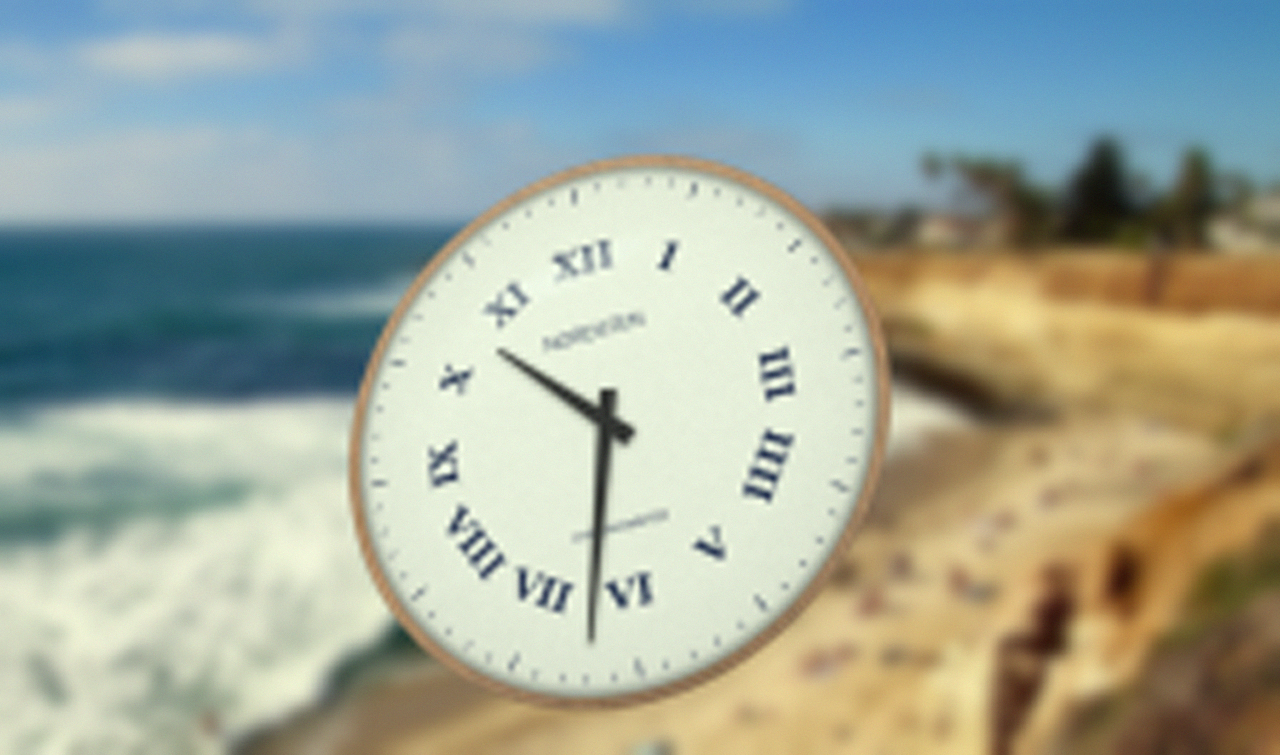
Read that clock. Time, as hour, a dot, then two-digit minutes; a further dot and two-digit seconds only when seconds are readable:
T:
10.32
